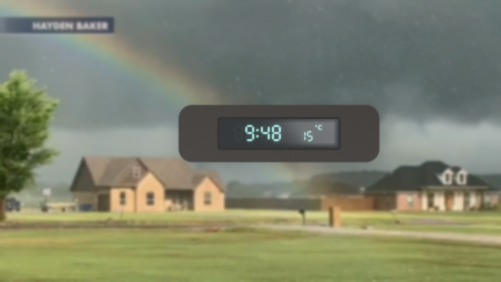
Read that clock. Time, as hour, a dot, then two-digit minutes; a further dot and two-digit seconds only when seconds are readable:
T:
9.48
